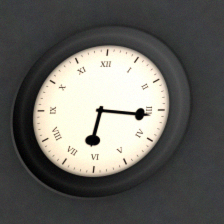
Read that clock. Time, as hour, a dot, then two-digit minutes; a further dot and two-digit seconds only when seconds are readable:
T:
6.16
